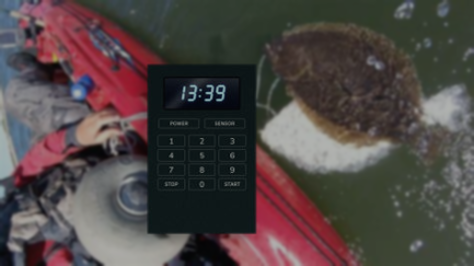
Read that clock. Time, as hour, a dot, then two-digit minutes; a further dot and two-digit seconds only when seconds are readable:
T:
13.39
